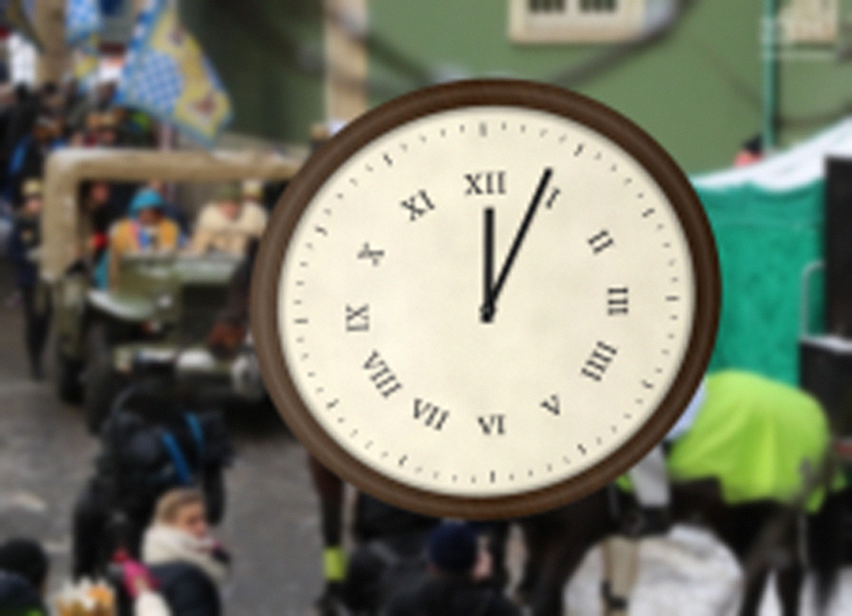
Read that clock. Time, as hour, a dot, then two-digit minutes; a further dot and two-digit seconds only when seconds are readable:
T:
12.04
